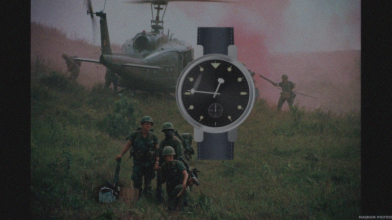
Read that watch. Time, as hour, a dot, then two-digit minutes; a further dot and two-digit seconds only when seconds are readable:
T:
12.46
